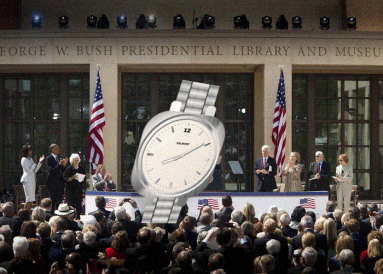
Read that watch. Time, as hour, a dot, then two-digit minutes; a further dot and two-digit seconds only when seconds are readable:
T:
8.09
